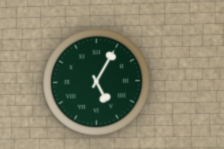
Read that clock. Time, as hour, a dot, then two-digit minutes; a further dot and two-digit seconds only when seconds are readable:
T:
5.05
